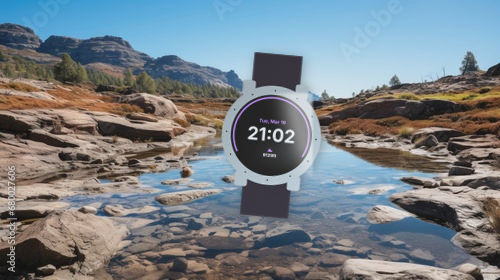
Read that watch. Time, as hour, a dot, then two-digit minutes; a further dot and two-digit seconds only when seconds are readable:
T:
21.02
